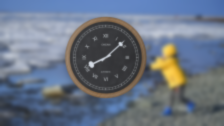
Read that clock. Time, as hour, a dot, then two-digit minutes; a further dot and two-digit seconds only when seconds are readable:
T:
8.08
